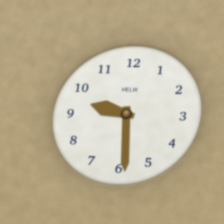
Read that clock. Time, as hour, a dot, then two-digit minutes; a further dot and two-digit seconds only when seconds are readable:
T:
9.29
